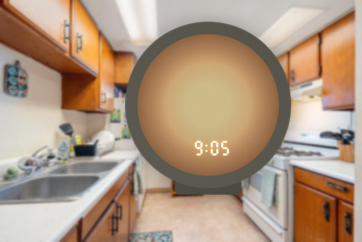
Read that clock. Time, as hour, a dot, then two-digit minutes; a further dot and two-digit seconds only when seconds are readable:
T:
9.05
